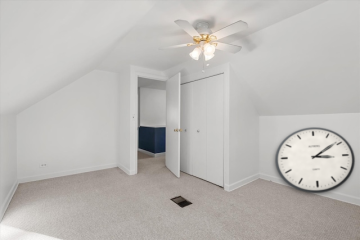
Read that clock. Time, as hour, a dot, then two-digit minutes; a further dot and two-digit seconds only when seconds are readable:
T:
3.09
